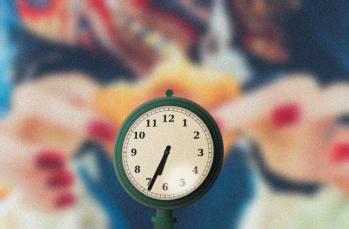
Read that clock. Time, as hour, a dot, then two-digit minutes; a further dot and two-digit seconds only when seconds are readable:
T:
6.34
